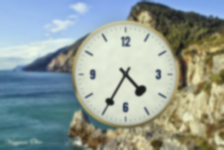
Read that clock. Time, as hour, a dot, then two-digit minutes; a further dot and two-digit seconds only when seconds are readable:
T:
4.35
